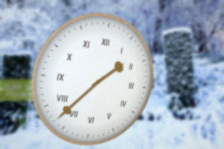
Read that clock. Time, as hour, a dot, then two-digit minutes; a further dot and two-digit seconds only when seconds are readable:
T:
1.37
